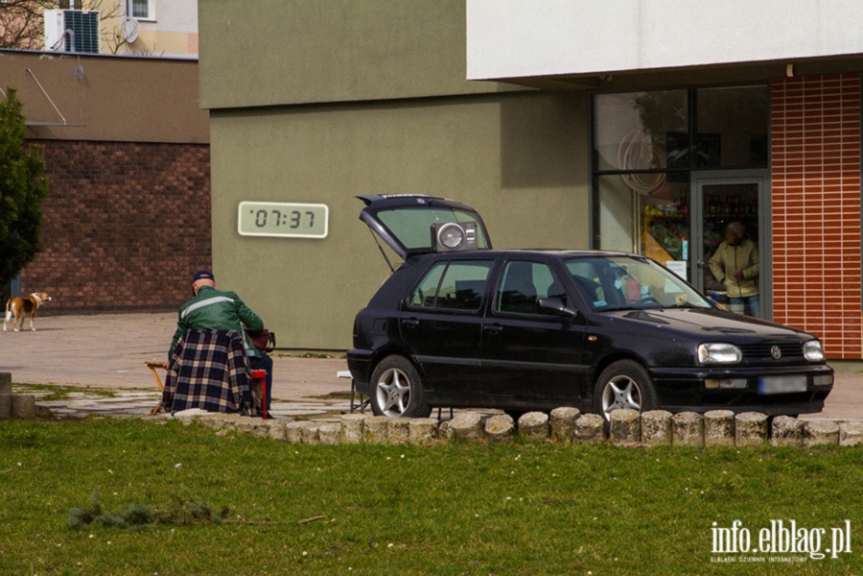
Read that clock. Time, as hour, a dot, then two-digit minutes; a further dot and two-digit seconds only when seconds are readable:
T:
7.37
